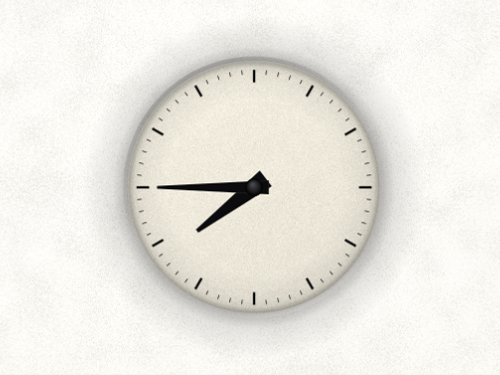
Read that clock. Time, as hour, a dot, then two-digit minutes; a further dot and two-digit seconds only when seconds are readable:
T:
7.45
